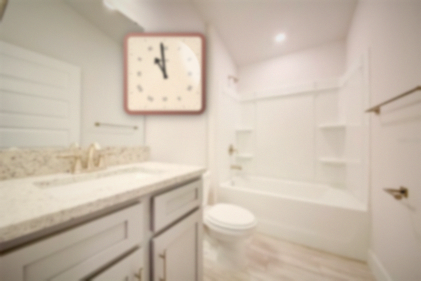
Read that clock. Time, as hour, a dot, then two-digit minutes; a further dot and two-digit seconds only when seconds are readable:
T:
10.59
